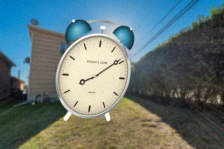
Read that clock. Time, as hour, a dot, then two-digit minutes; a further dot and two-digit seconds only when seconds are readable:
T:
8.09
